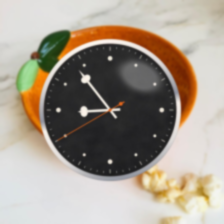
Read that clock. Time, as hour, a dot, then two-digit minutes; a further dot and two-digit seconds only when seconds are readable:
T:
8.53.40
